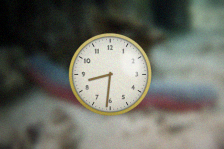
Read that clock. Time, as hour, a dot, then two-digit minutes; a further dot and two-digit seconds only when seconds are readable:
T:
8.31
